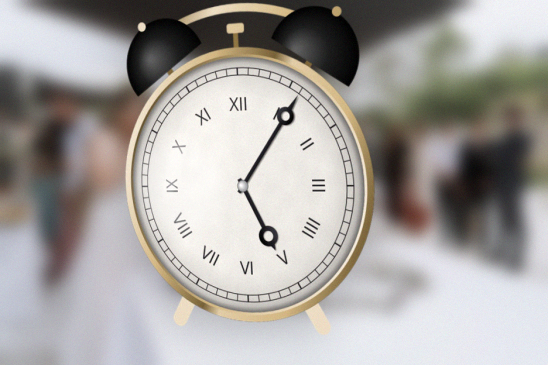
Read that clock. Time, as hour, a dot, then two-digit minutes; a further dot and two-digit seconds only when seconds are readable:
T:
5.06
